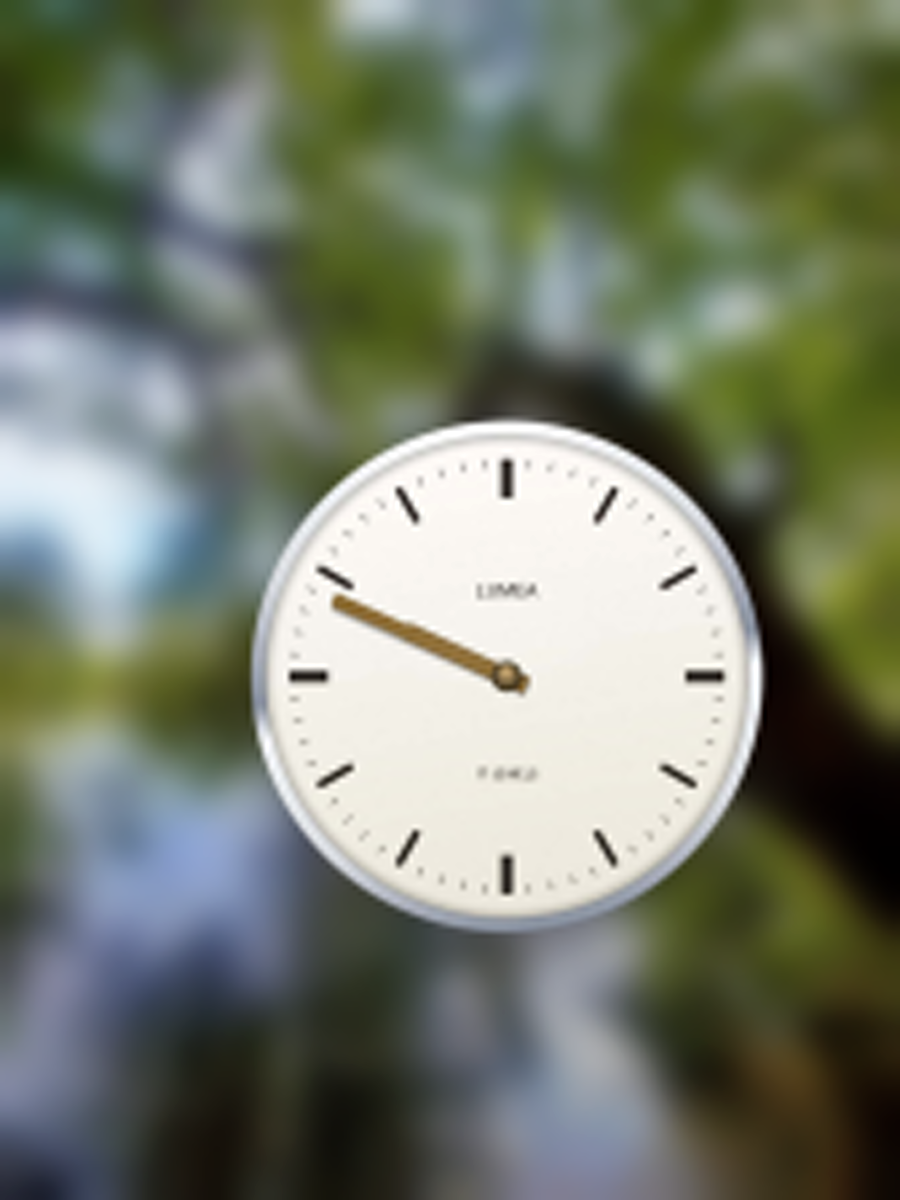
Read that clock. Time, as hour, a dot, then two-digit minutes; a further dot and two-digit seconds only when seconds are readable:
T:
9.49
